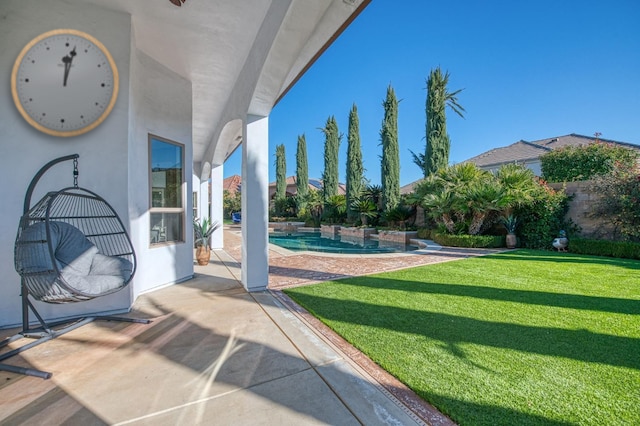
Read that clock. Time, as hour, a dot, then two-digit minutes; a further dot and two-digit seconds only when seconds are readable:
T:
12.02
